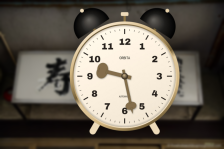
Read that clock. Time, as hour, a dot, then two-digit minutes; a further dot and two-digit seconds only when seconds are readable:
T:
9.28
